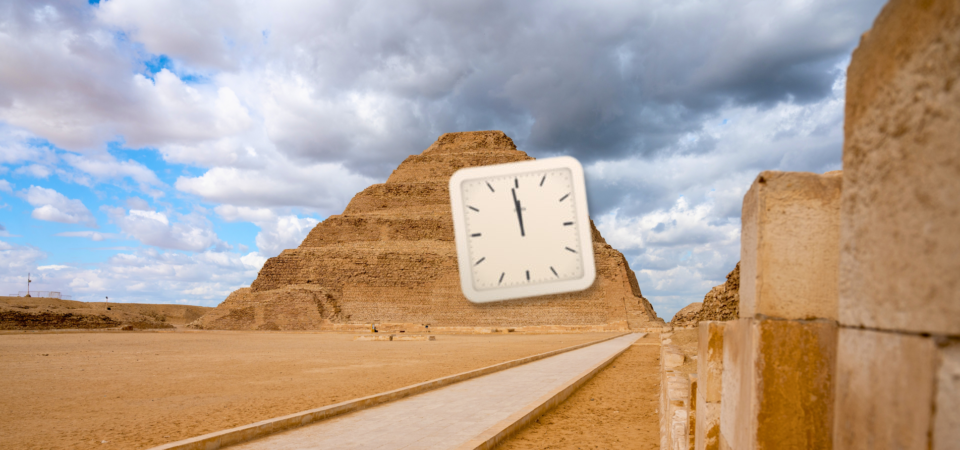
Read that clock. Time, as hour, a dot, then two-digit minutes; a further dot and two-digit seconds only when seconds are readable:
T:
11.59
